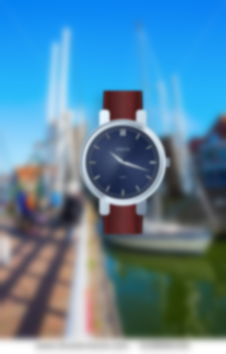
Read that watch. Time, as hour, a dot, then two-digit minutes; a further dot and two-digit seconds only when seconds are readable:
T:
10.18
